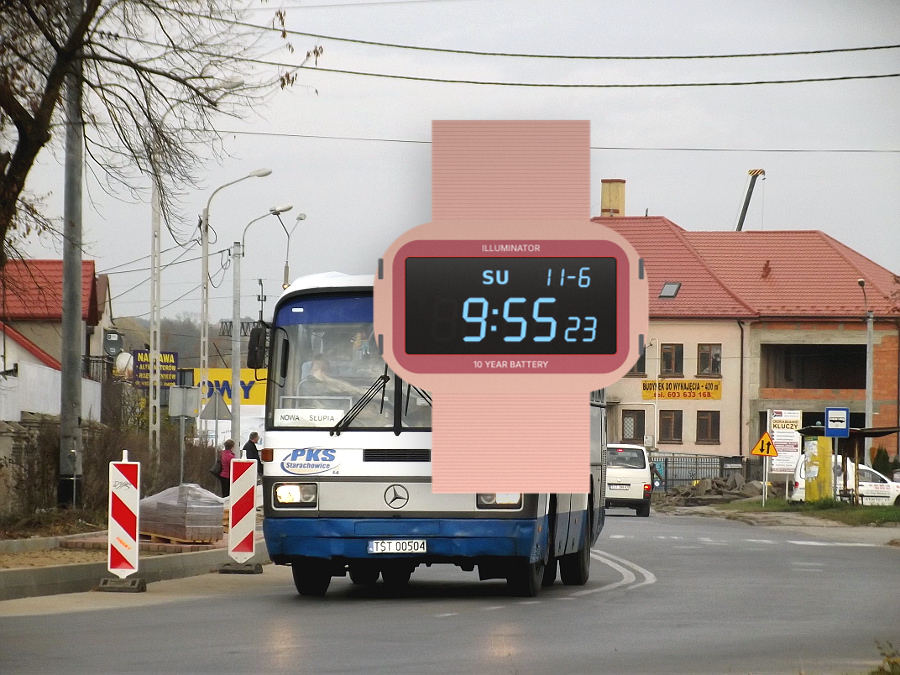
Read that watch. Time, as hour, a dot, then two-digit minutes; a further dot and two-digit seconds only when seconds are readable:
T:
9.55.23
